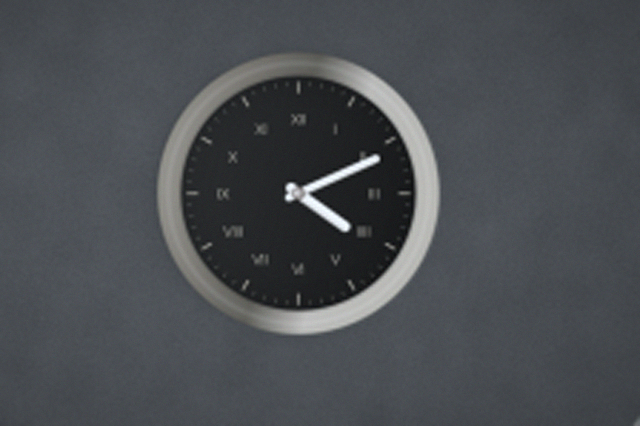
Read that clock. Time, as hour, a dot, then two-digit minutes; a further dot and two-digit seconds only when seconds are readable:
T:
4.11
